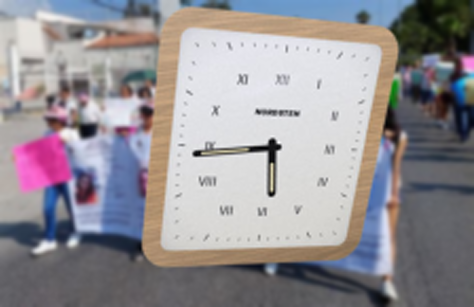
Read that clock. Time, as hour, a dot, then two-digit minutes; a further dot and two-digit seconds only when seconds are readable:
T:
5.44
